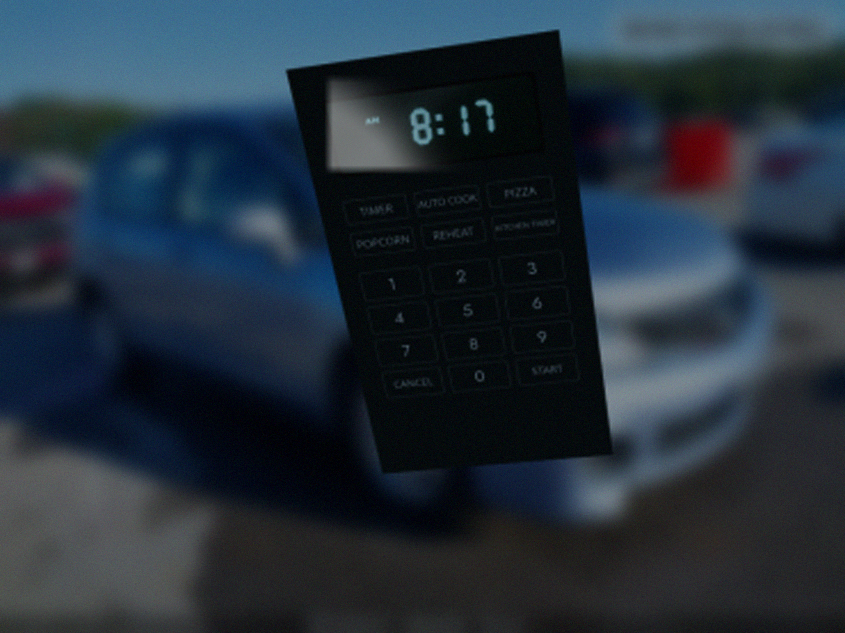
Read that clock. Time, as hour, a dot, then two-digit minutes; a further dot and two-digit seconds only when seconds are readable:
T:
8.17
